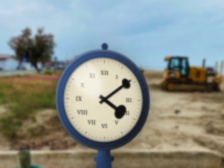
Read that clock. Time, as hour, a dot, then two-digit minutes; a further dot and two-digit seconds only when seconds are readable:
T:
4.09
